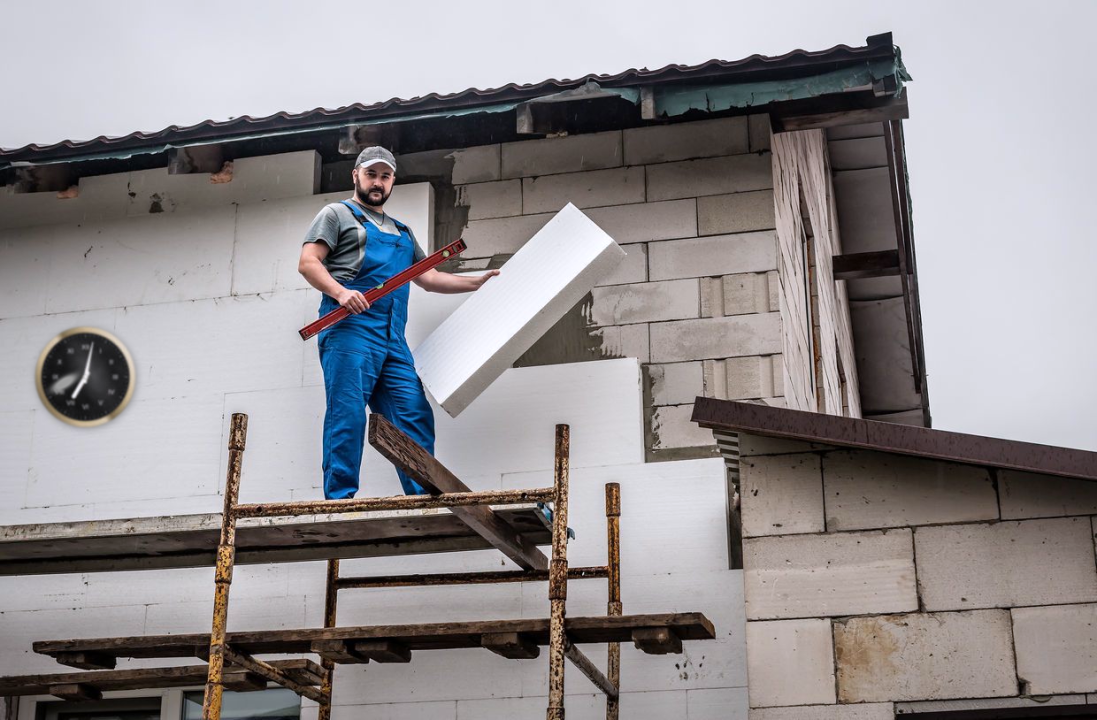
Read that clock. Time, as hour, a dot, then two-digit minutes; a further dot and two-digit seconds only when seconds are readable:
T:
7.02
